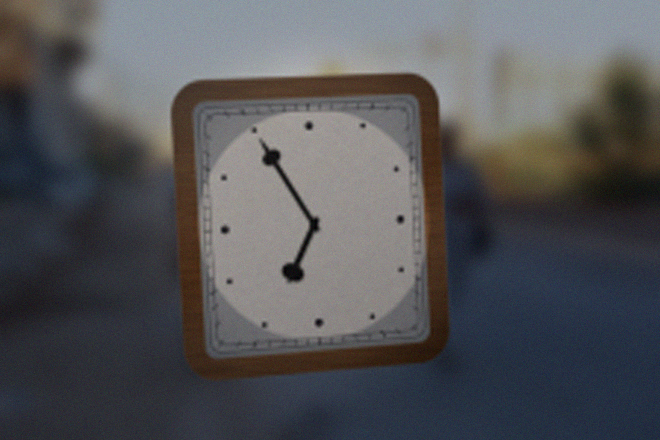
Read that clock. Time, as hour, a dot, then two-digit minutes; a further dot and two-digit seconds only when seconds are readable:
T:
6.55
